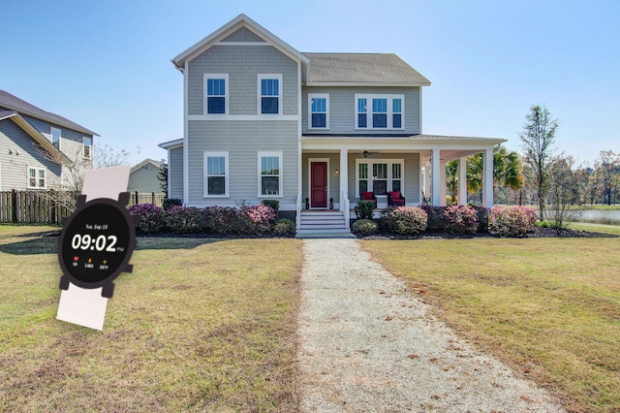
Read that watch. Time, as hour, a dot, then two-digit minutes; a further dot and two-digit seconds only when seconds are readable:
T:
9.02
